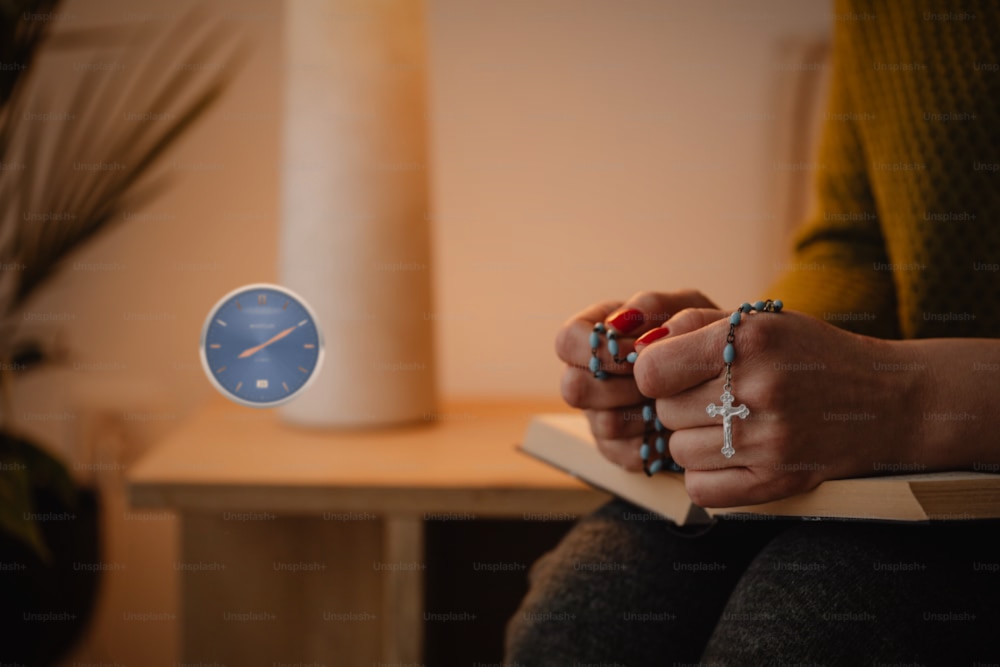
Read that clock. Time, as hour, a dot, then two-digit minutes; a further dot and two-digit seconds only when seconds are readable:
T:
8.10
